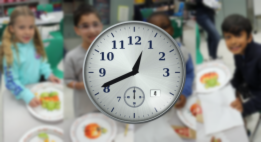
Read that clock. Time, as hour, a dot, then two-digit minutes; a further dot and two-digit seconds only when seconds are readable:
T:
12.41
